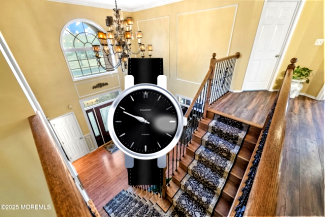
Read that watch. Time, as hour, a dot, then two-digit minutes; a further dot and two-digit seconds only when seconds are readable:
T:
9.49
